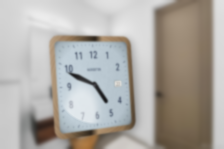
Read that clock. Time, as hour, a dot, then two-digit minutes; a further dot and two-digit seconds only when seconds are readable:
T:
4.49
